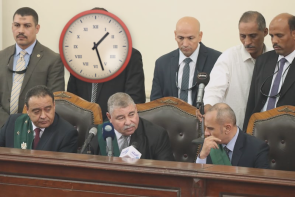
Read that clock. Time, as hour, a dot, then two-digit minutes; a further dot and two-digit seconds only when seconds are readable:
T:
1.27
